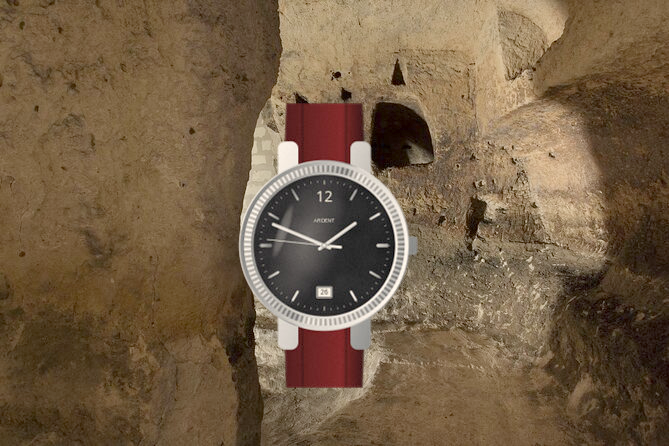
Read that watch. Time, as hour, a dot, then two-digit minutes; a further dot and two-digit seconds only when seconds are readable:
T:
1.48.46
